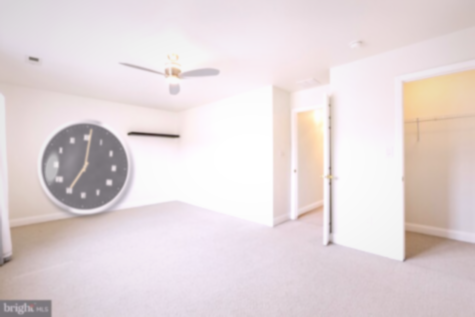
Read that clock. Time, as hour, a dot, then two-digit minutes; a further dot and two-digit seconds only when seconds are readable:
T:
7.01
